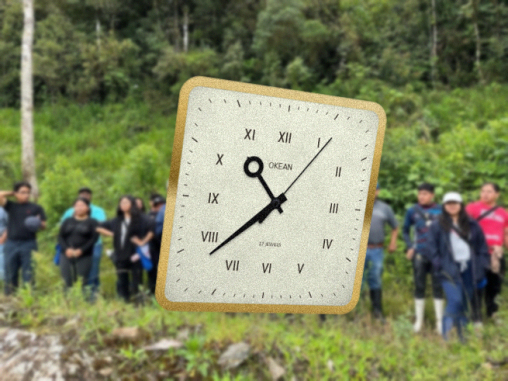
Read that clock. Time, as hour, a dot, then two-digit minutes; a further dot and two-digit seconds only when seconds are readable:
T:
10.38.06
